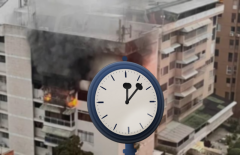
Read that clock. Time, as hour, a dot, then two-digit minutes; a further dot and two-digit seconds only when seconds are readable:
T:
12.07
